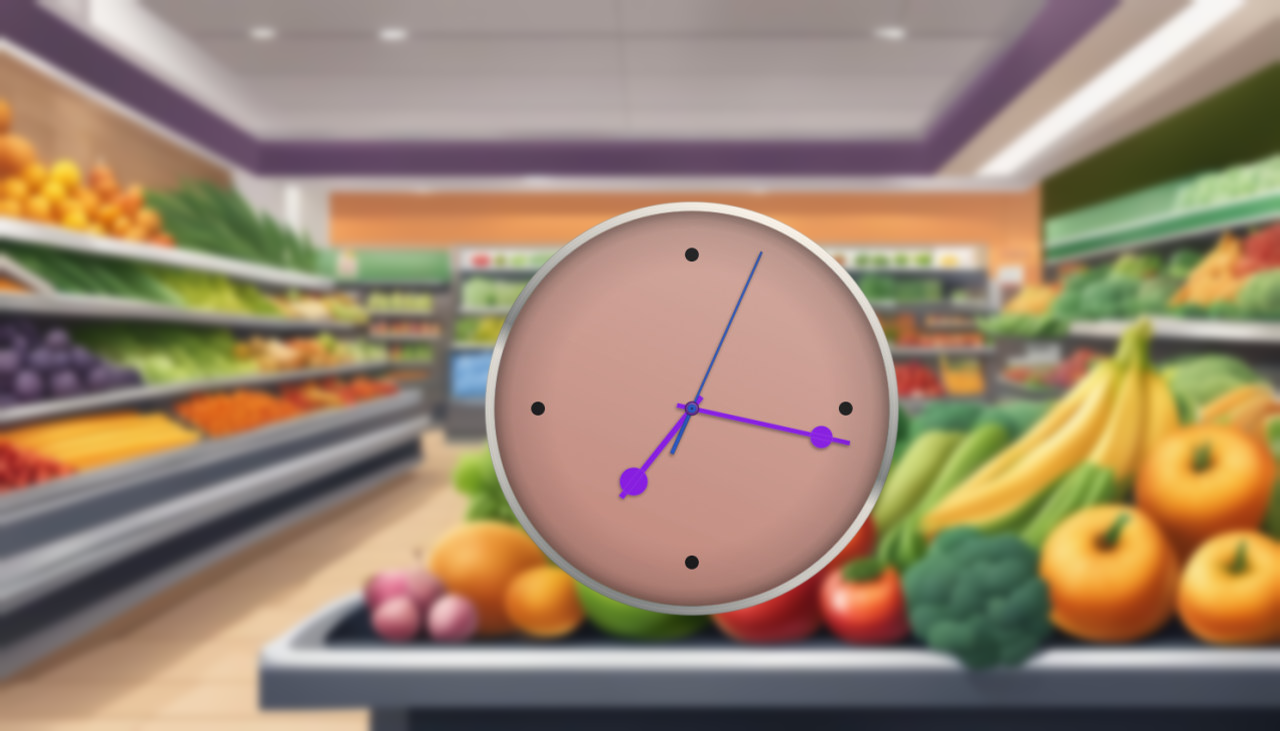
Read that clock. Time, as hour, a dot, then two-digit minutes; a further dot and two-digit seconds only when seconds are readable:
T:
7.17.04
